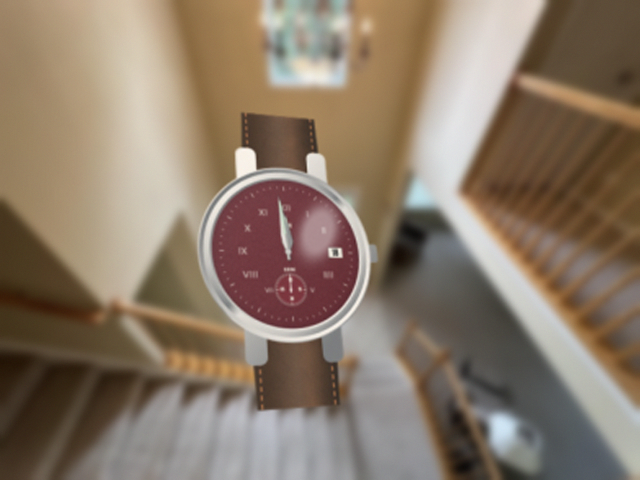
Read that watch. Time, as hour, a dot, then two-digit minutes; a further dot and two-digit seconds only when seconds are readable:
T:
11.59
